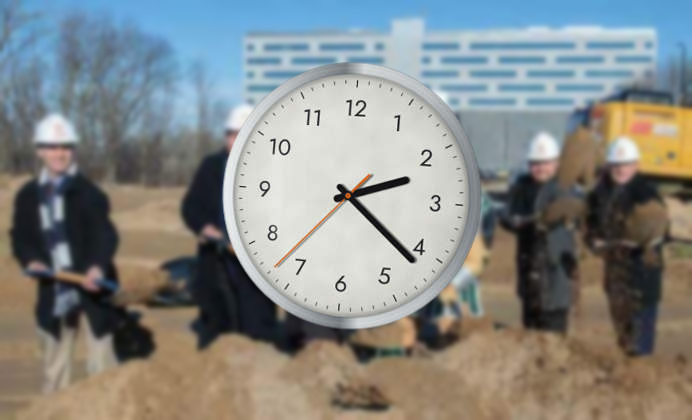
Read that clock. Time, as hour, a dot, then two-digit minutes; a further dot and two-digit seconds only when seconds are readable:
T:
2.21.37
